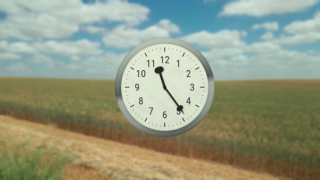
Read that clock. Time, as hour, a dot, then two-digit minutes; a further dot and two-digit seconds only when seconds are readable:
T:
11.24
